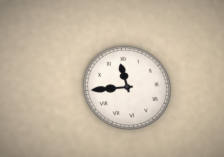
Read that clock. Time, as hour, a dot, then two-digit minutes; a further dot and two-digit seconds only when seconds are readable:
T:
11.45
